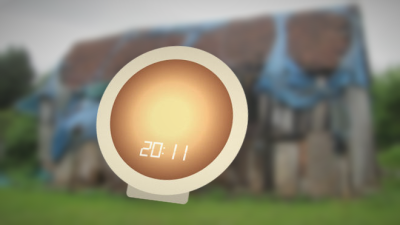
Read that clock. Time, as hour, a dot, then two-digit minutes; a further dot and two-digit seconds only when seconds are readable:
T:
20.11
